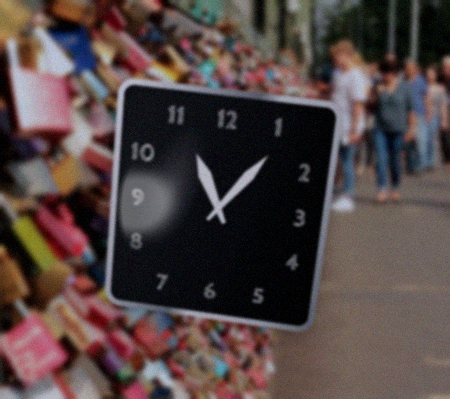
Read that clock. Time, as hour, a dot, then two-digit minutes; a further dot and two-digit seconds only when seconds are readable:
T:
11.06
